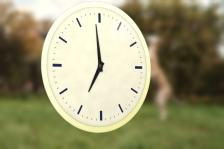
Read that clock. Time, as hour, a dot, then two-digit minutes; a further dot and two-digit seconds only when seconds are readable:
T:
6.59
